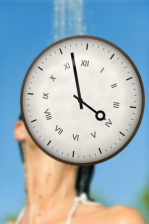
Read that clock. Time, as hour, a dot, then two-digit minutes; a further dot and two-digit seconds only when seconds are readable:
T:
3.57
